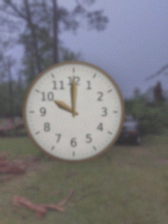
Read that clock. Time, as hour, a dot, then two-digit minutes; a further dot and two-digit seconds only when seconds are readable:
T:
10.00
